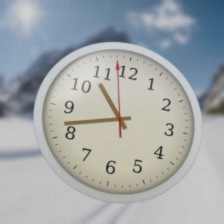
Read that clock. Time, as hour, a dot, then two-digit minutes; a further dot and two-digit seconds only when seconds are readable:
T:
10.41.58
